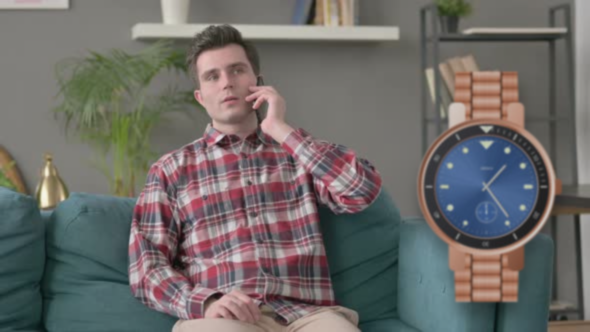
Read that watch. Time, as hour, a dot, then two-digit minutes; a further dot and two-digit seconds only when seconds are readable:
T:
1.24
